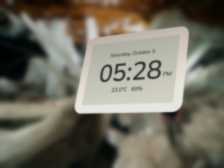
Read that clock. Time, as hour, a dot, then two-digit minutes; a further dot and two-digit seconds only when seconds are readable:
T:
5.28
